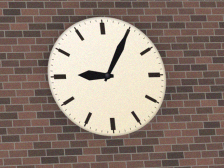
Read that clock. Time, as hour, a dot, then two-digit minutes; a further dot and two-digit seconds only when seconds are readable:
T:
9.05
